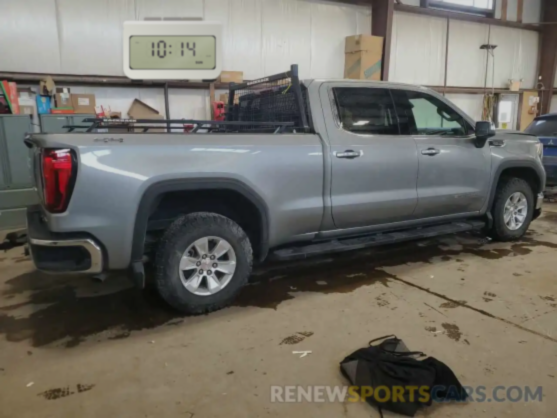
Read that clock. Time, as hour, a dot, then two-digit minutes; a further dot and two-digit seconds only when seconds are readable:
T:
10.14
